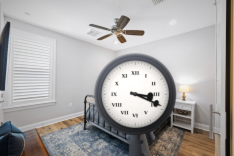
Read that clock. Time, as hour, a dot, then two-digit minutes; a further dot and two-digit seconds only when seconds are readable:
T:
3.19
